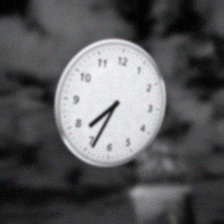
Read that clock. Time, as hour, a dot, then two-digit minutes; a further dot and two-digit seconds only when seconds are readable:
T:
7.34
